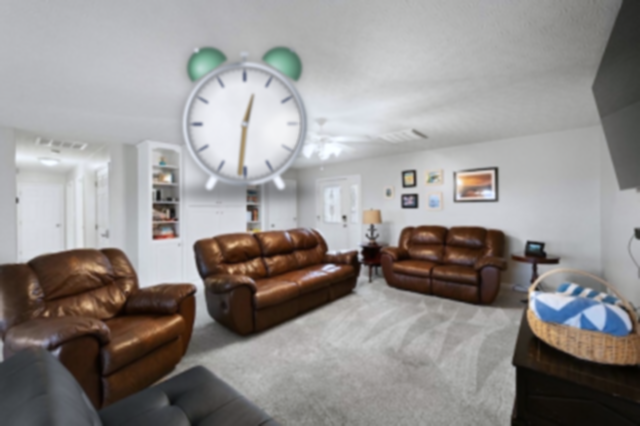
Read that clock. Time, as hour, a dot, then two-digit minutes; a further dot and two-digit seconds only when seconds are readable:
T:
12.31
